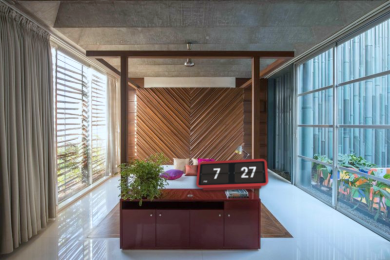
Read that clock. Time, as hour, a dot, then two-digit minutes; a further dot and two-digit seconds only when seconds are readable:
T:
7.27
